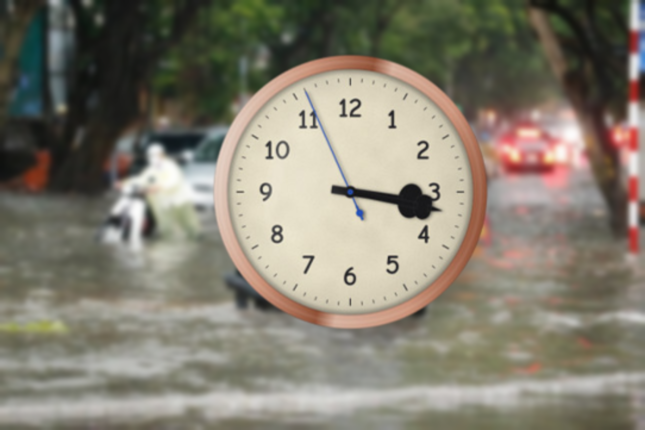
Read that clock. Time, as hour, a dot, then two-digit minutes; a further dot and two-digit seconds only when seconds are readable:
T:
3.16.56
